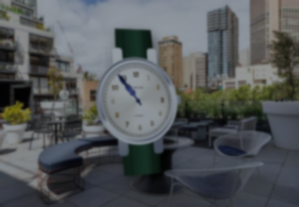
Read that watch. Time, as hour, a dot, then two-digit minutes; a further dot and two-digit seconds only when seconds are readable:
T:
10.54
